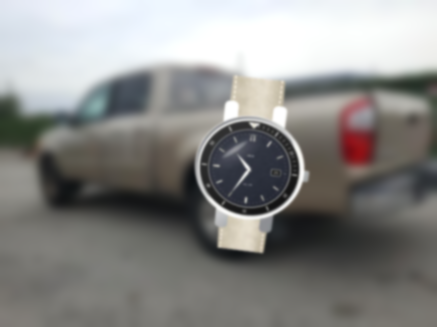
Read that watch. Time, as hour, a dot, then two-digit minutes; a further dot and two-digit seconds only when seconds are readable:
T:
10.35
